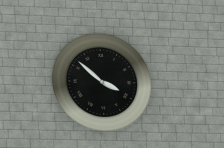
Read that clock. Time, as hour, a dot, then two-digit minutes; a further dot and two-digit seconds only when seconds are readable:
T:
3.52
